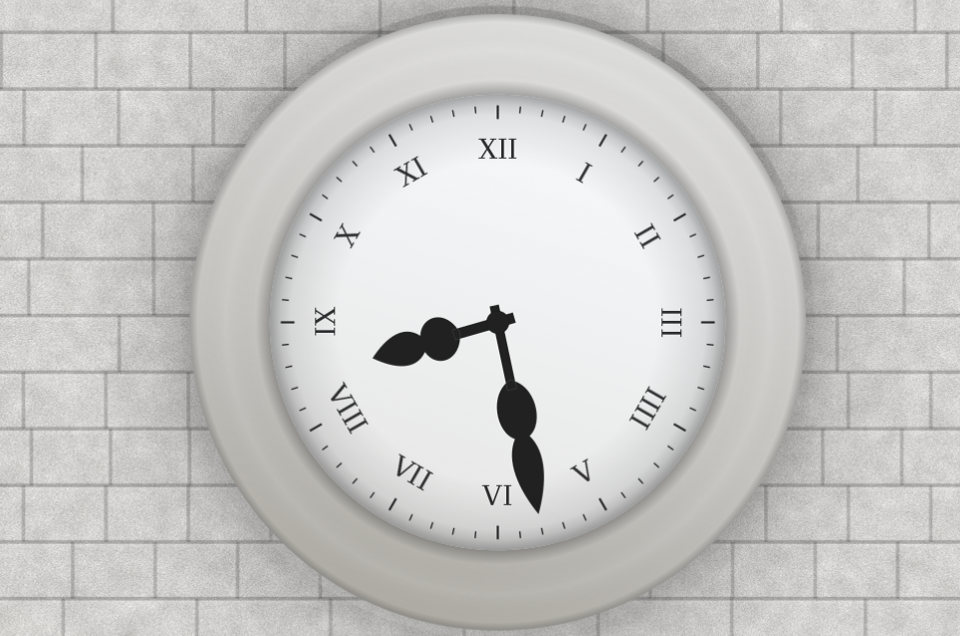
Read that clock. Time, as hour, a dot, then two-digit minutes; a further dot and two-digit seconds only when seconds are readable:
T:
8.28
